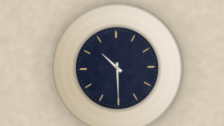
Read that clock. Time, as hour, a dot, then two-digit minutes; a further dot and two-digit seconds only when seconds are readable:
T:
10.30
